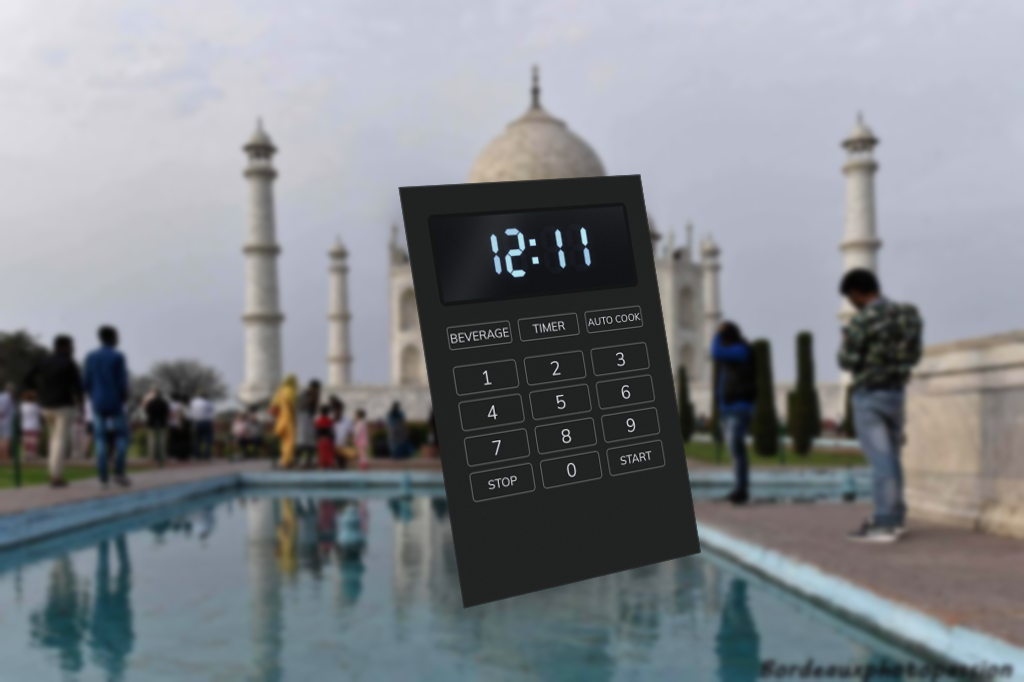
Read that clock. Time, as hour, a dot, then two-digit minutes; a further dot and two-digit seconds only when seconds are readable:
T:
12.11
